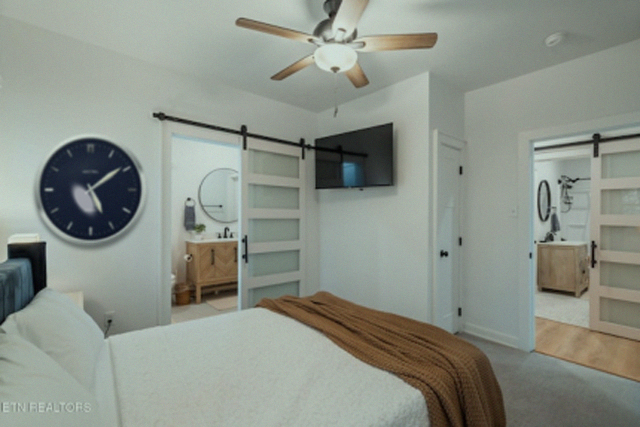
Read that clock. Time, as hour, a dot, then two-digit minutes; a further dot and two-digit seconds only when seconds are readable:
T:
5.09
